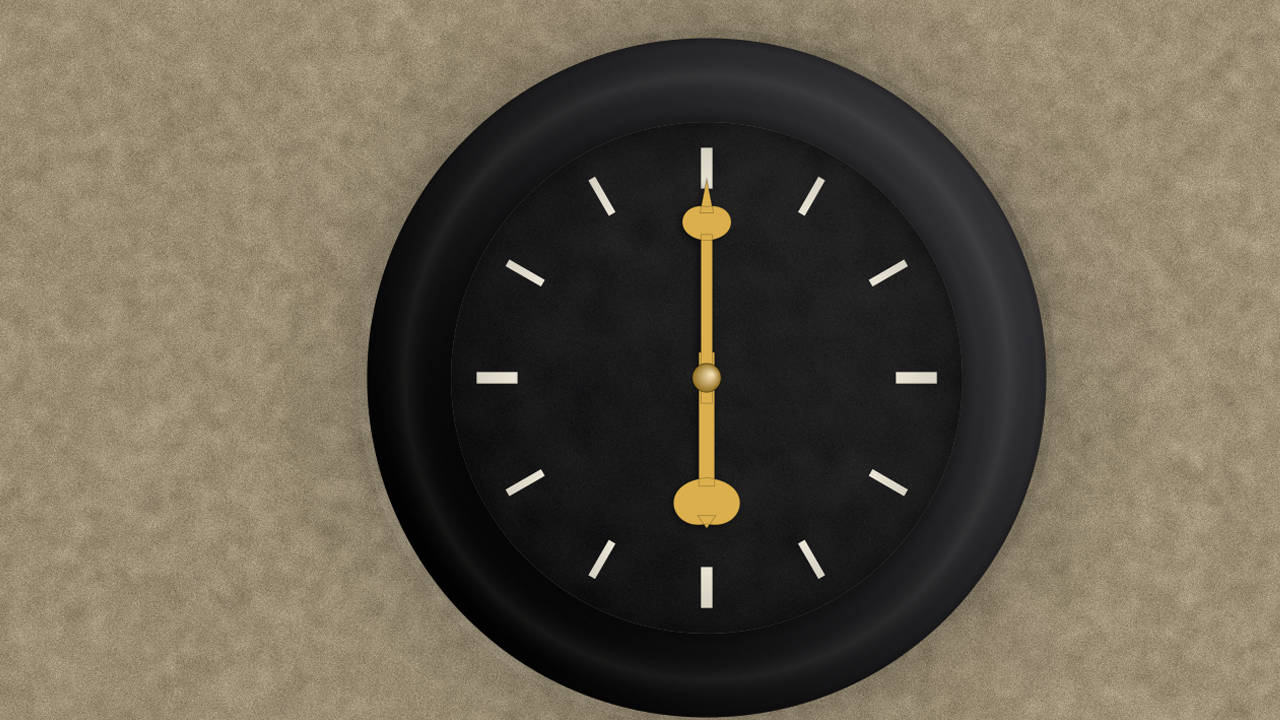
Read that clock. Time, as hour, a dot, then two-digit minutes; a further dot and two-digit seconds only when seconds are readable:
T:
6.00
